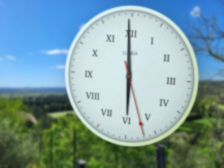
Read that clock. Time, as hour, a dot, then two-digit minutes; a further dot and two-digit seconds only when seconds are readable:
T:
5.59.27
